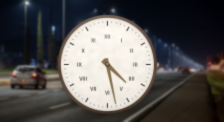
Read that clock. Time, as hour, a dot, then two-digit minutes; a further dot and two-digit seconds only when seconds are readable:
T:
4.28
